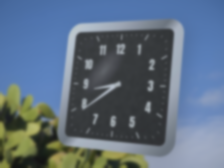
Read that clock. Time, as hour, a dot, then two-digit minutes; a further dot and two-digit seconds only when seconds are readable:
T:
8.39
